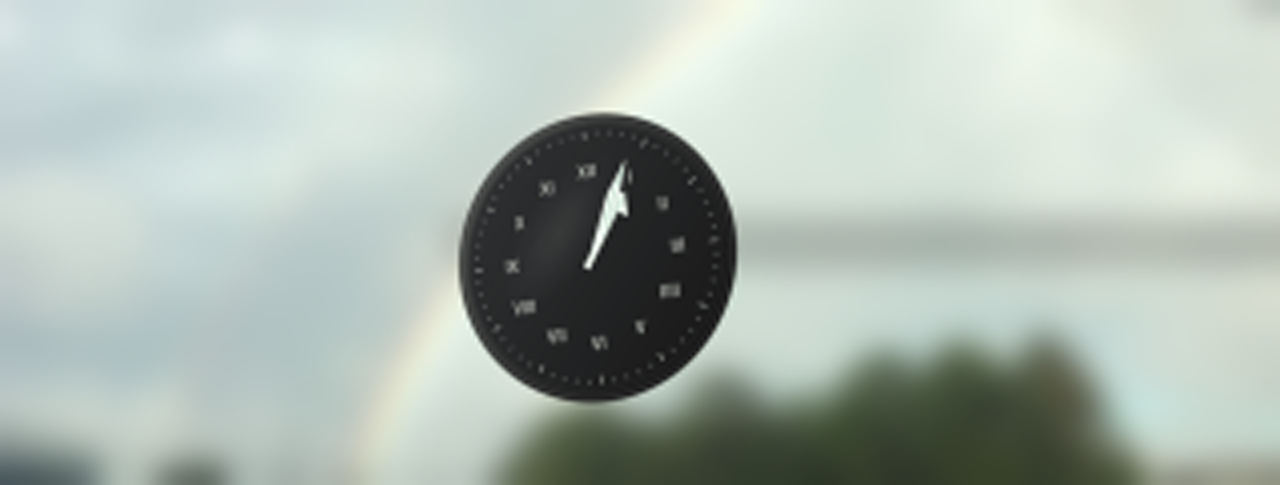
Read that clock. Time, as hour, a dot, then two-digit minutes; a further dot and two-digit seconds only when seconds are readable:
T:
1.04
